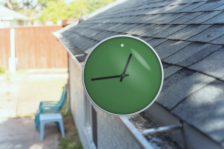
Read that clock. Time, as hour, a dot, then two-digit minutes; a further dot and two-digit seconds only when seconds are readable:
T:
12.44
